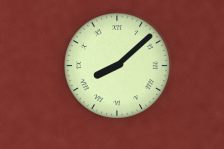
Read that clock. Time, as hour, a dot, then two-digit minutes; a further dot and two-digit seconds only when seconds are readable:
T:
8.08
